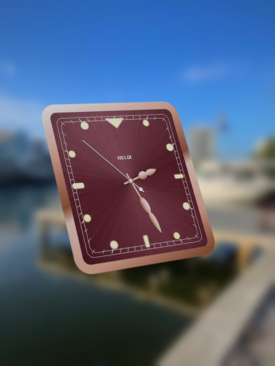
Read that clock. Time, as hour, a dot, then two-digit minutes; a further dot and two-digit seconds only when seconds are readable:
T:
2.26.53
